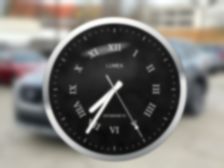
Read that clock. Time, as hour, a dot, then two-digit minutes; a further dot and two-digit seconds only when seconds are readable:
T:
7.35.25
